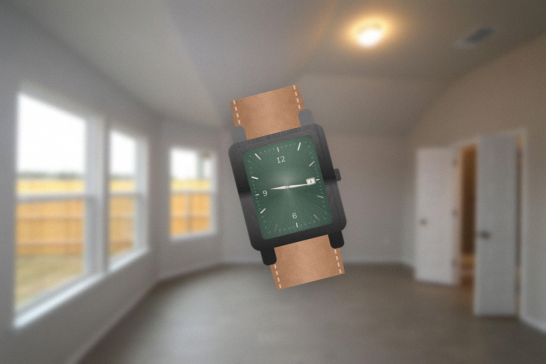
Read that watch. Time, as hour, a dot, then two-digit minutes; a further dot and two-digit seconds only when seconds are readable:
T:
9.16
